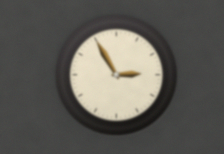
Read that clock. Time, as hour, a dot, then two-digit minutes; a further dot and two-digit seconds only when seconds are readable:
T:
2.55
